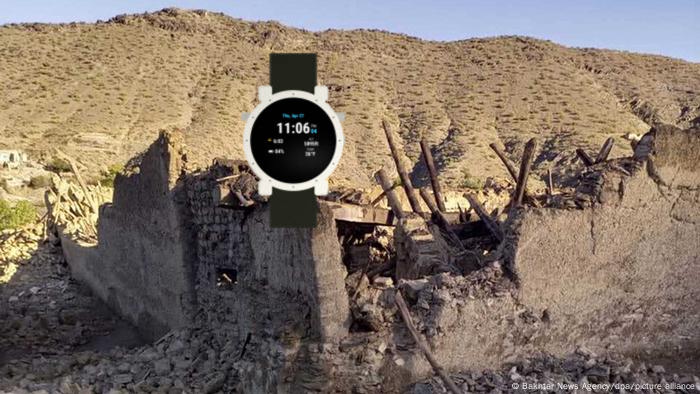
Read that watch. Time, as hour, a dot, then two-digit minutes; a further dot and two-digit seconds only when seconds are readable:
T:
11.06
